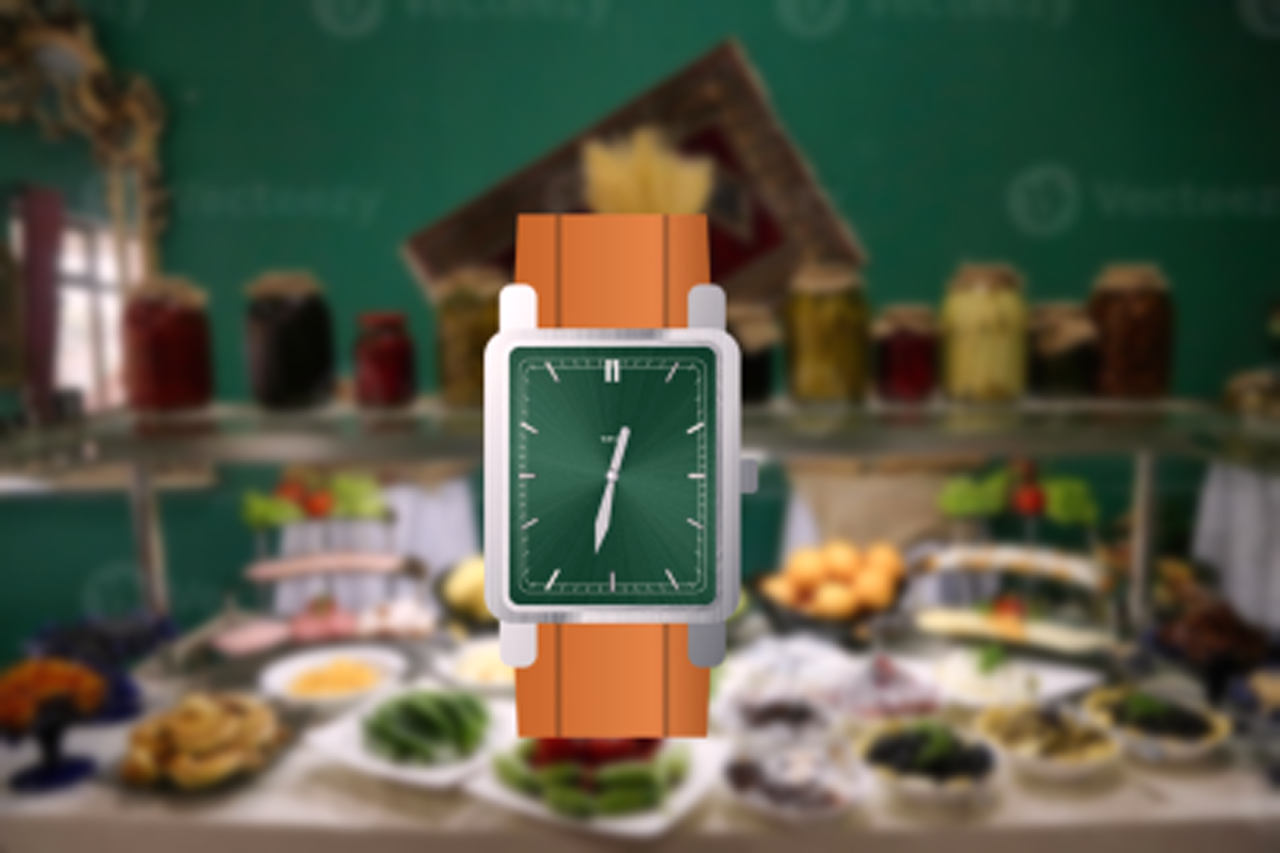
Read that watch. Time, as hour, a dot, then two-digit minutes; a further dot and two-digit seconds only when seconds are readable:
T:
12.32
